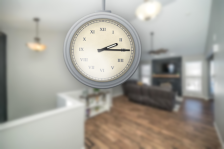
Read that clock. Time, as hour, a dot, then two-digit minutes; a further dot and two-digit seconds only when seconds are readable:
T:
2.15
